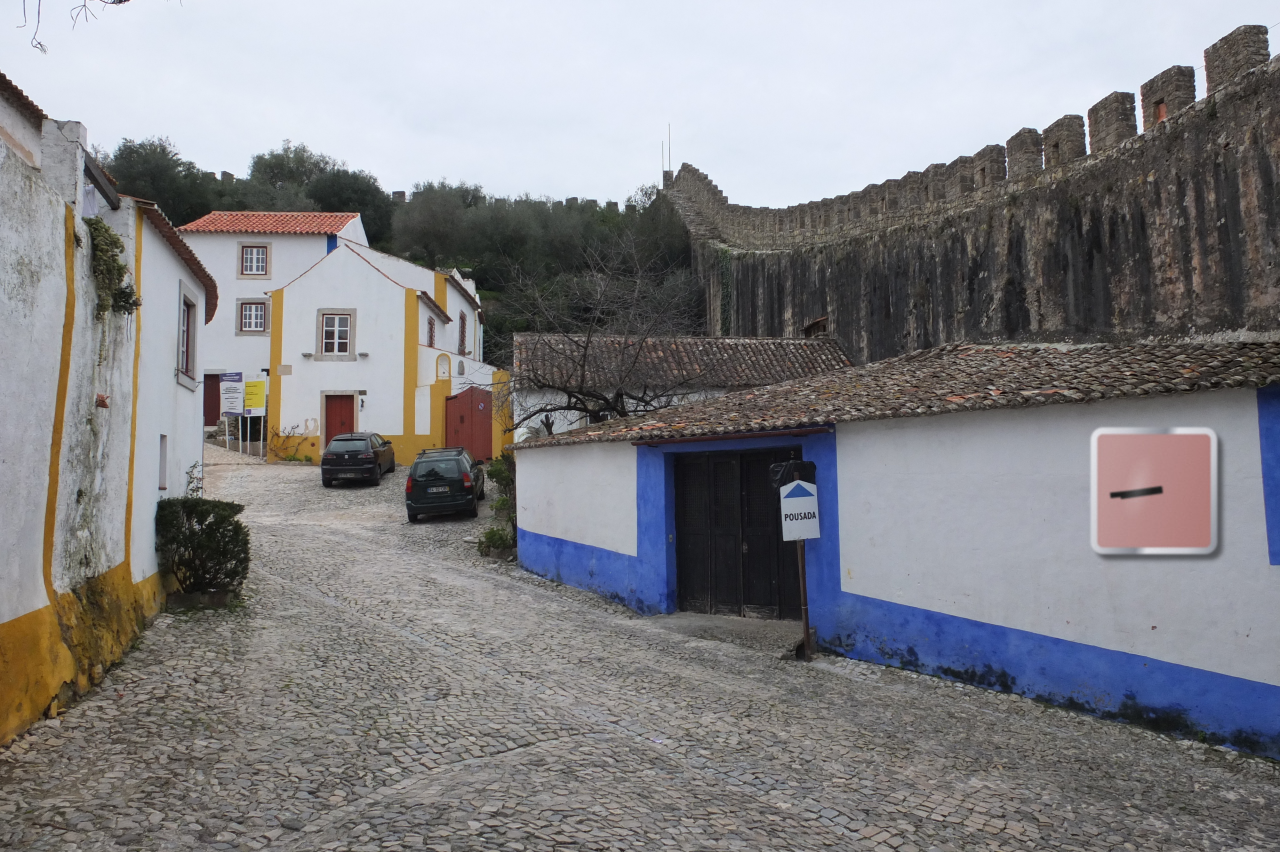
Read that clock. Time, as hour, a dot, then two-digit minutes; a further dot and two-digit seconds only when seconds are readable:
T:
8.44
